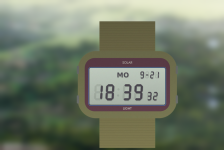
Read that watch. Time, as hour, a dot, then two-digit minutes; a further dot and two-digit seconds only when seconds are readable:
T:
18.39.32
